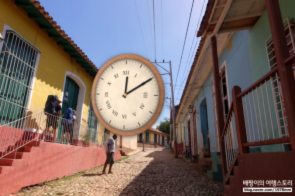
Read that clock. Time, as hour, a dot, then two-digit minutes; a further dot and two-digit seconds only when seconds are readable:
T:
12.10
